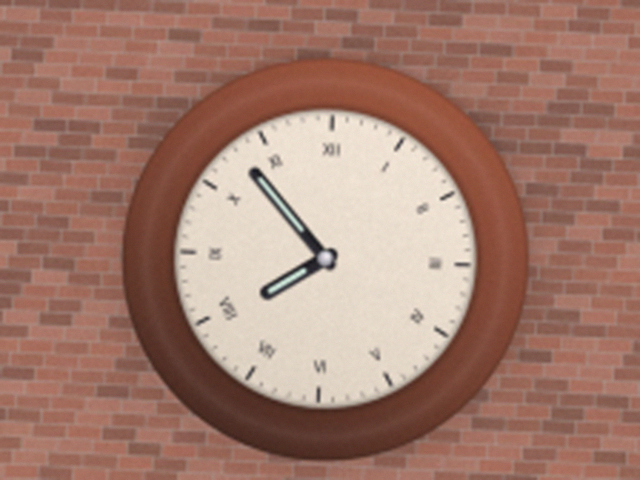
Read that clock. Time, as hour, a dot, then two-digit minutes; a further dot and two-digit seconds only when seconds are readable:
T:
7.53
